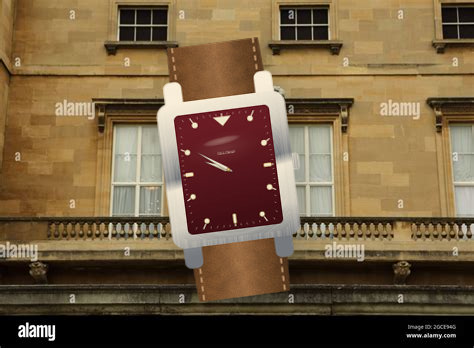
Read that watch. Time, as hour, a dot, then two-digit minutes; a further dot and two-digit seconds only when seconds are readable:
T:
9.51
